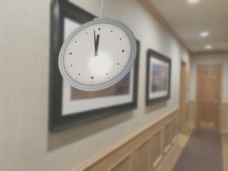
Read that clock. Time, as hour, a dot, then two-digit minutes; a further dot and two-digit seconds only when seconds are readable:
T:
11.58
